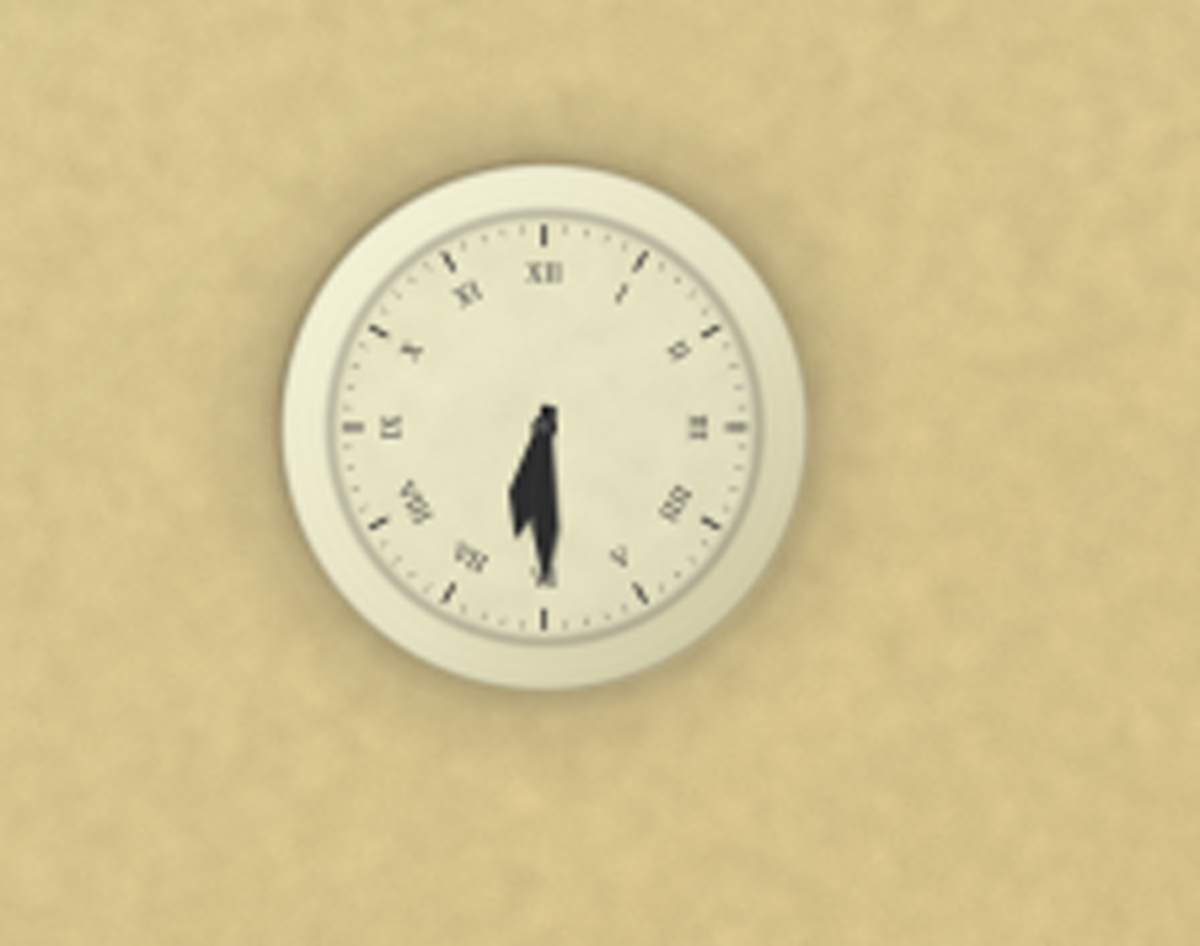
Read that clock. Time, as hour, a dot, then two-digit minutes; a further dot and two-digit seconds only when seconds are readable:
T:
6.30
